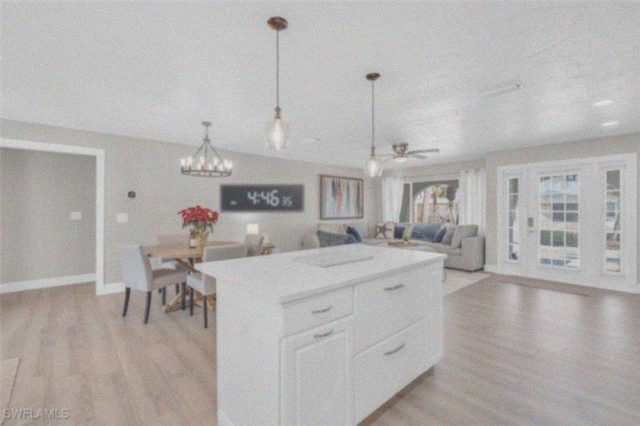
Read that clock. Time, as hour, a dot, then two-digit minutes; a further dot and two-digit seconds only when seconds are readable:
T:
4.46
